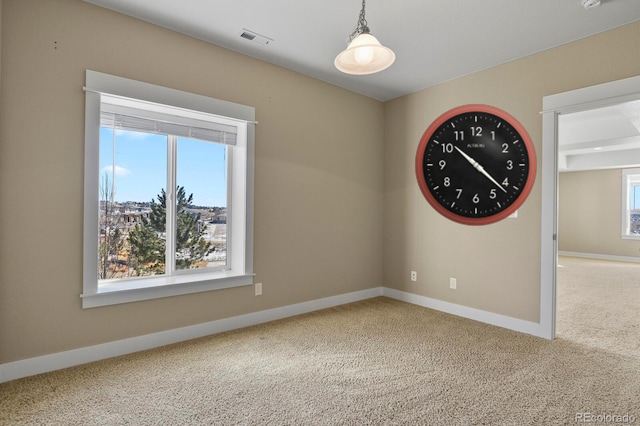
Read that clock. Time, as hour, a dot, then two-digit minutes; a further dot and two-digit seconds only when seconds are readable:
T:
10.22
